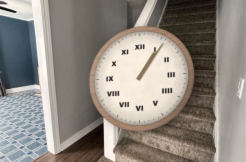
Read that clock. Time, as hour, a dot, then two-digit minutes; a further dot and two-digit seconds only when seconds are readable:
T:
1.06
